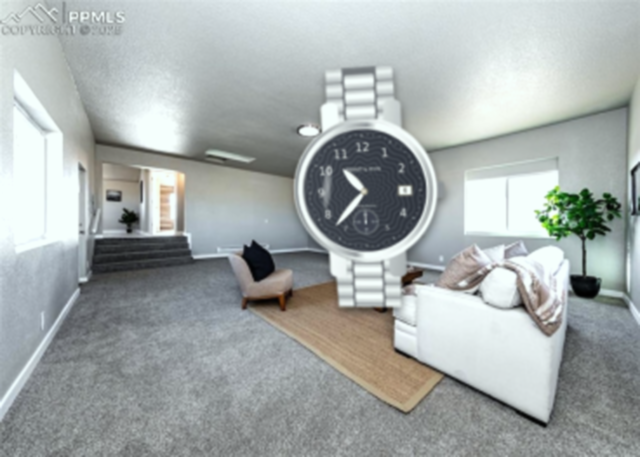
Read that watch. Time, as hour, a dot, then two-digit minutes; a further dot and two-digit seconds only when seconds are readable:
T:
10.37
